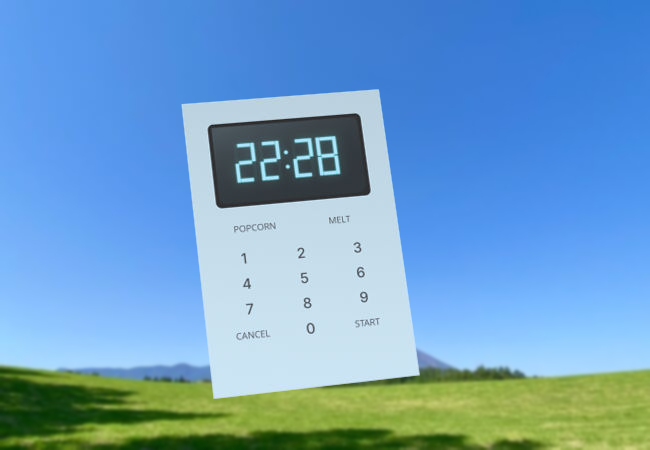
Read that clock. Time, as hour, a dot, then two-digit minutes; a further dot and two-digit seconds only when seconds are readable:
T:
22.28
